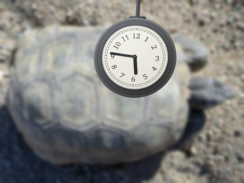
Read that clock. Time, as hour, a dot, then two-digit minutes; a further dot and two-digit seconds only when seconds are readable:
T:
5.46
